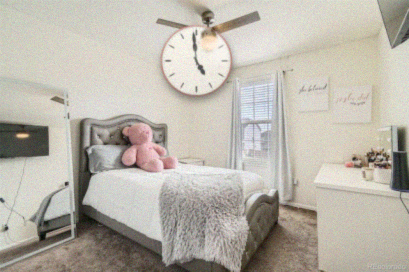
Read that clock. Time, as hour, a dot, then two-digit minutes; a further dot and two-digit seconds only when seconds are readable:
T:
4.59
